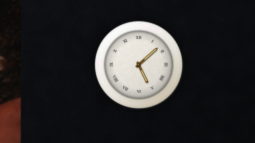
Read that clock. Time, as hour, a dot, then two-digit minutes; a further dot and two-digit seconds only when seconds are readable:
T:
5.08
